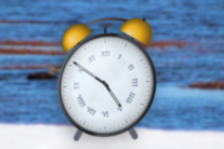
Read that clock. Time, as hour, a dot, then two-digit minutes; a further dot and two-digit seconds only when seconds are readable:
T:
4.51
